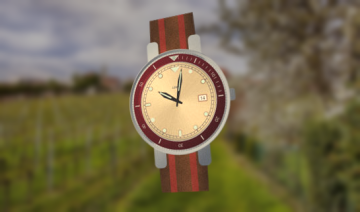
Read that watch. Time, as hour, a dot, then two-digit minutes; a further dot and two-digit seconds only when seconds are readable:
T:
10.02
